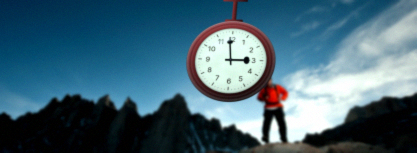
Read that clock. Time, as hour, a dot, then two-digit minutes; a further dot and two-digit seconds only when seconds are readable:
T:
2.59
